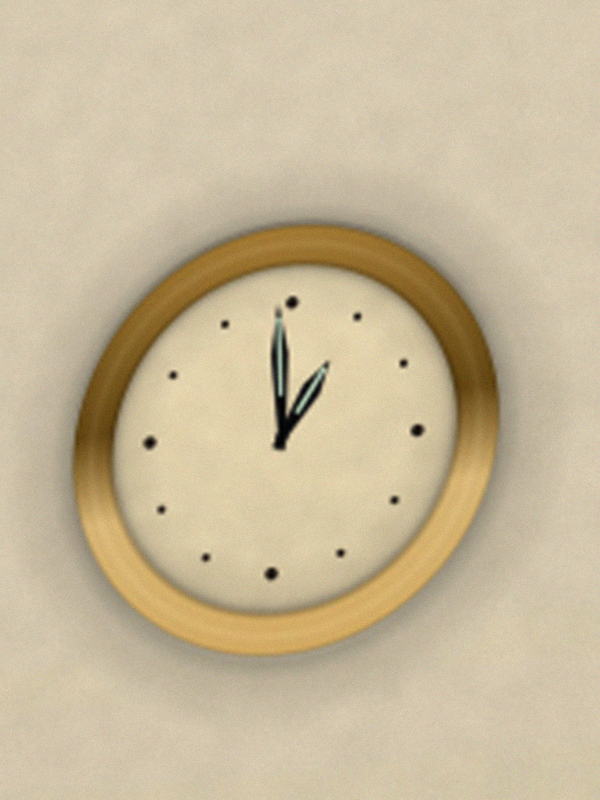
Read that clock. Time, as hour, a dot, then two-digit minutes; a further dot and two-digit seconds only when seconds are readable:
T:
12.59
